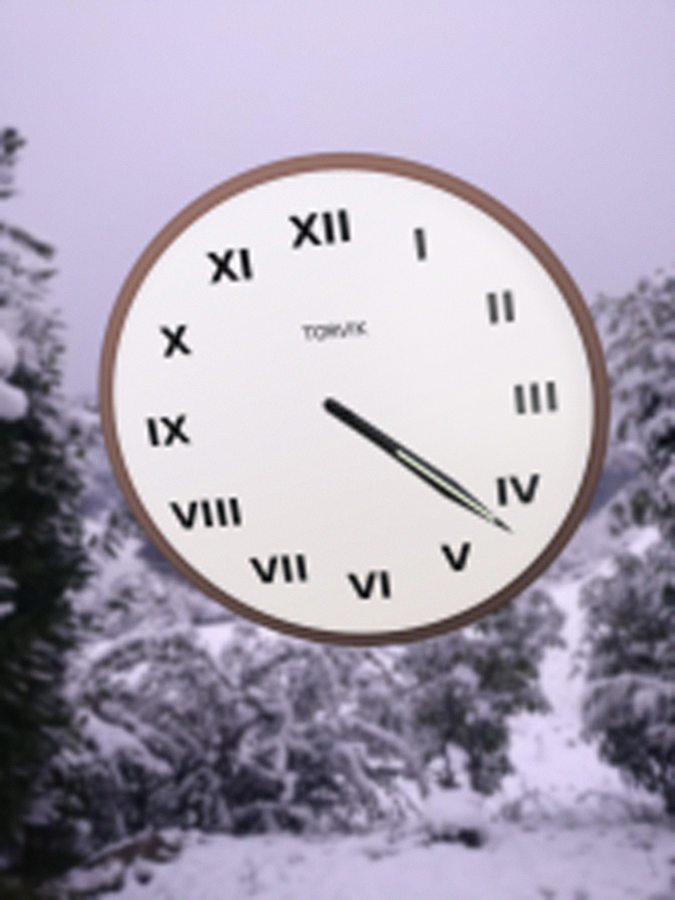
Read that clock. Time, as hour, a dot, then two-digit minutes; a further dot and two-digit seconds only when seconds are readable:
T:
4.22
